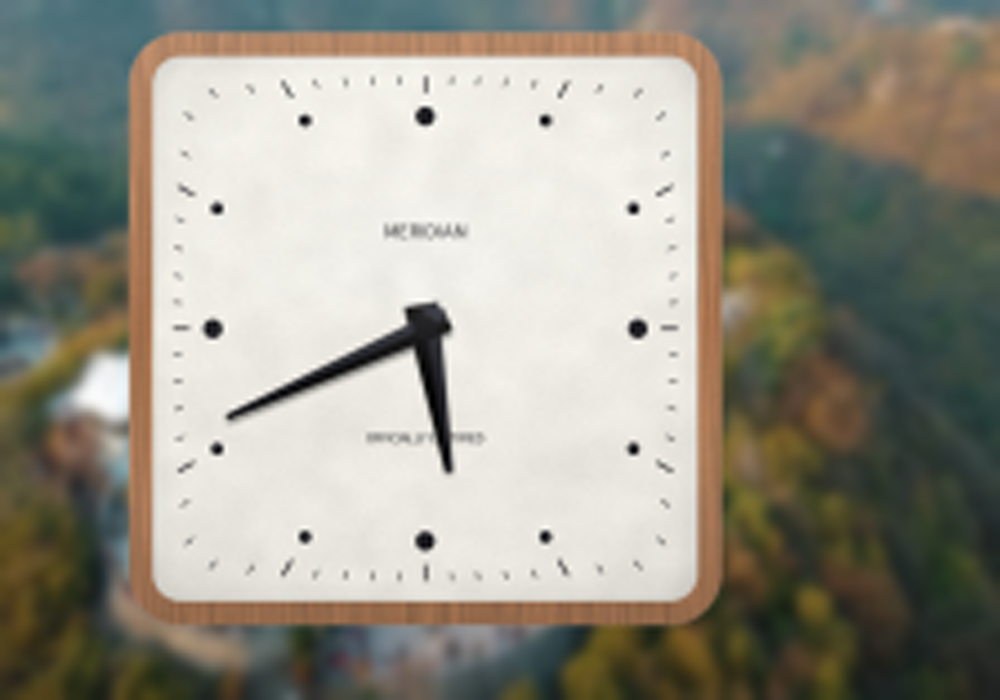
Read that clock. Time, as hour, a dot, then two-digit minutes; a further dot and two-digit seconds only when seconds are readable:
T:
5.41
